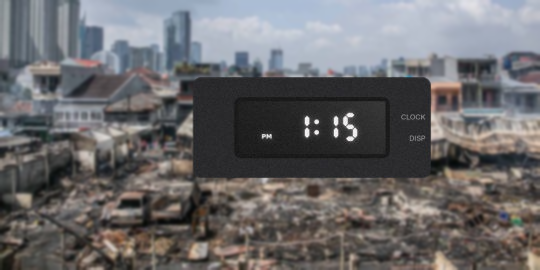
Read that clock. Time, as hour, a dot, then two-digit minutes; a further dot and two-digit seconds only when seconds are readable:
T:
1.15
